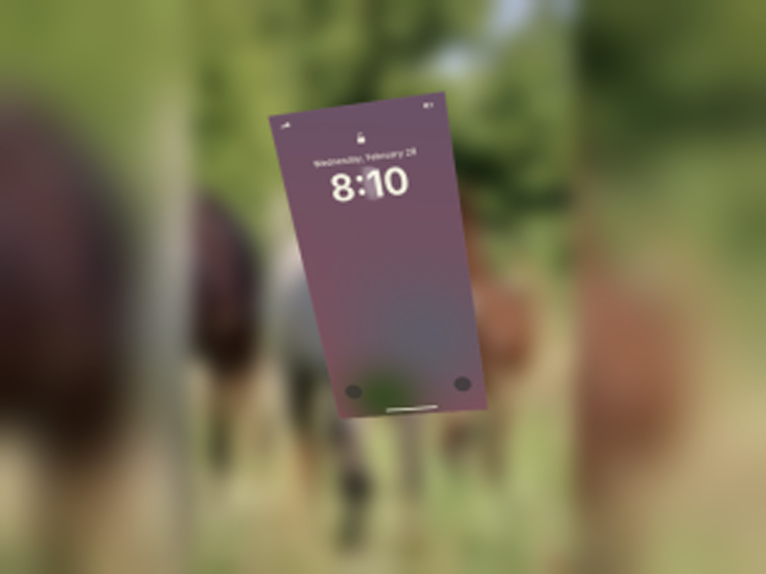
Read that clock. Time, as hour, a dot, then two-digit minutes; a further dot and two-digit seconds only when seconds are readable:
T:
8.10
